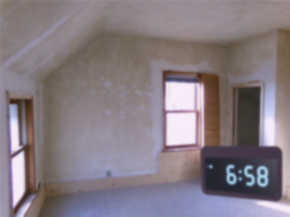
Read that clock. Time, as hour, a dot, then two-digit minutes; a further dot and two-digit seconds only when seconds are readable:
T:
6.58
